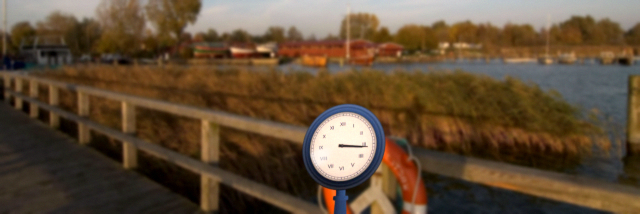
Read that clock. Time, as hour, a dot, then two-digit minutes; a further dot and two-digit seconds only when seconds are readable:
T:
3.16
